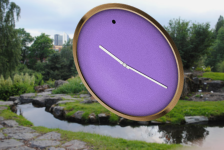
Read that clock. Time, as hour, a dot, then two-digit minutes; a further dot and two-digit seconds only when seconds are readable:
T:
10.20
